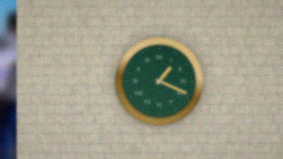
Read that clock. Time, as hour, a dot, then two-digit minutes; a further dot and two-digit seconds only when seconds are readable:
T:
1.19
